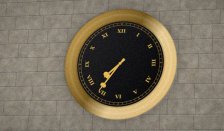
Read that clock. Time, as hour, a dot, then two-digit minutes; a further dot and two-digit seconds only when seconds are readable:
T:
7.36
